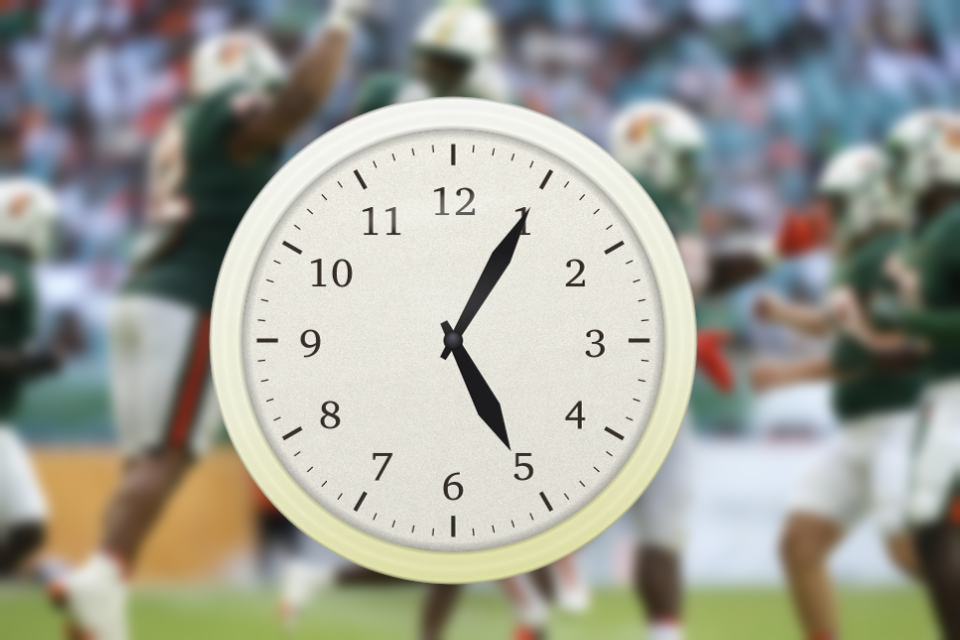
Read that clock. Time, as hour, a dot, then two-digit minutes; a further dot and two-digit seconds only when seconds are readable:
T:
5.05
